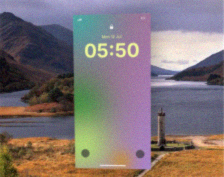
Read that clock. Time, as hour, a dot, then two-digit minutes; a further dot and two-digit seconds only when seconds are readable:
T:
5.50
